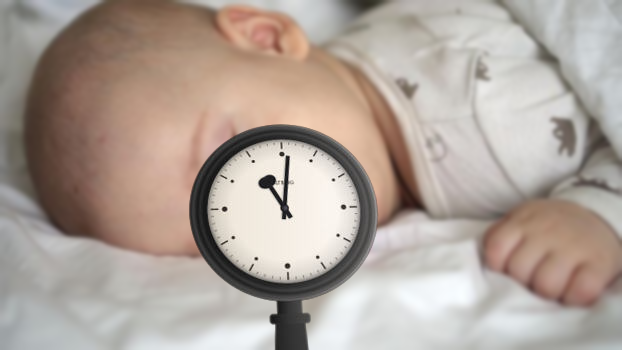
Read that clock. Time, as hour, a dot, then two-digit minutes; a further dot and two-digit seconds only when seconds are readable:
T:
11.01
